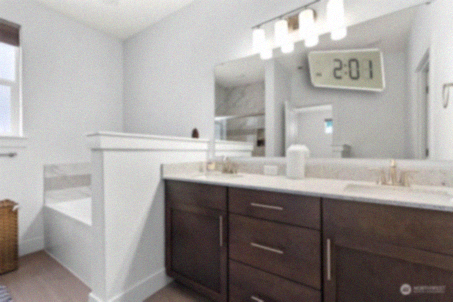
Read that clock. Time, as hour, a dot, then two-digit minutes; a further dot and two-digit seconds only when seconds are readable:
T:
2.01
